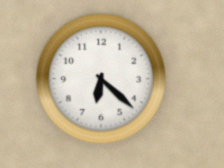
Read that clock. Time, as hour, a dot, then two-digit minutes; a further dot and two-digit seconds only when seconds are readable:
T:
6.22
